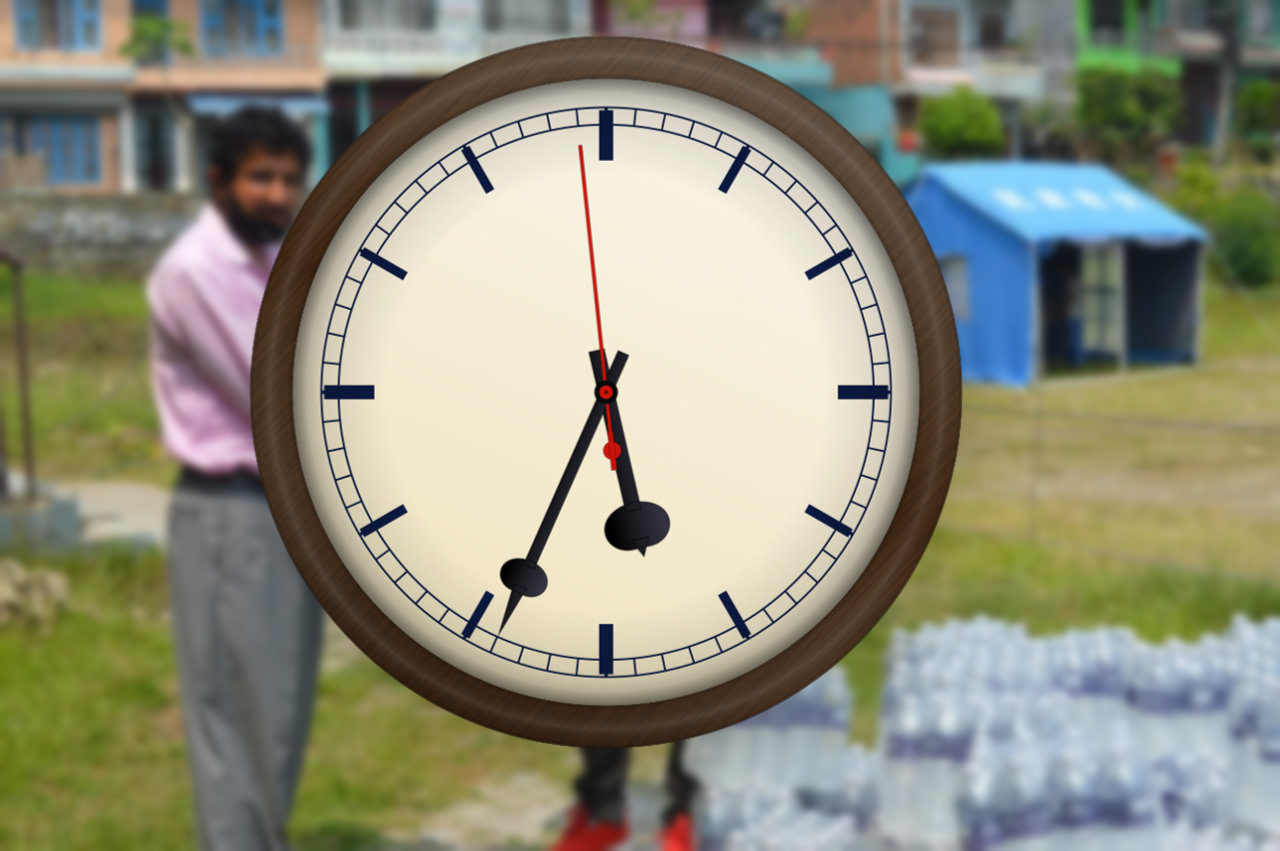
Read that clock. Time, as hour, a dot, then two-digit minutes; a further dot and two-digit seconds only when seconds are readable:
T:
5.33.59
